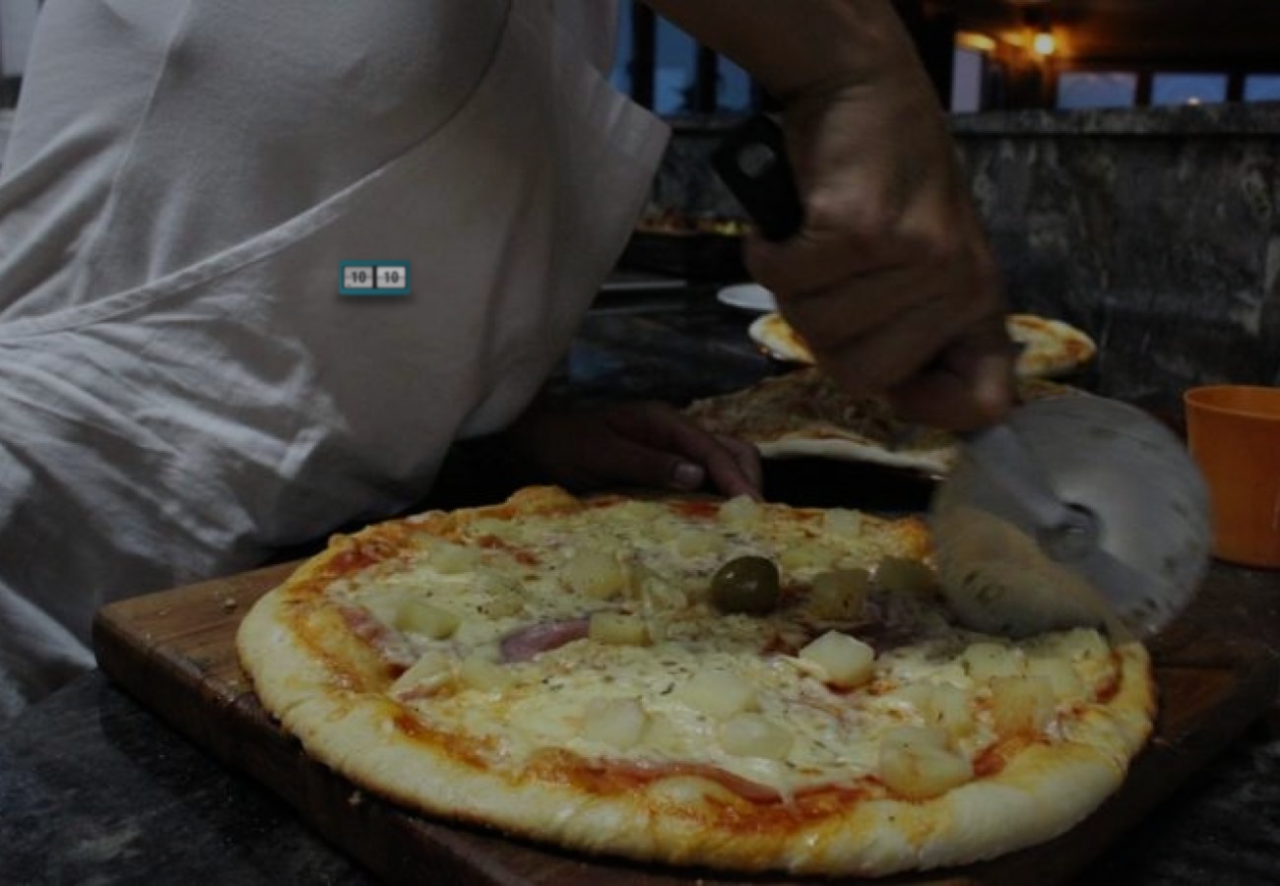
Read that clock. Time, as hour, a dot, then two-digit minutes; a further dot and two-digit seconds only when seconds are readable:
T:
10.10
